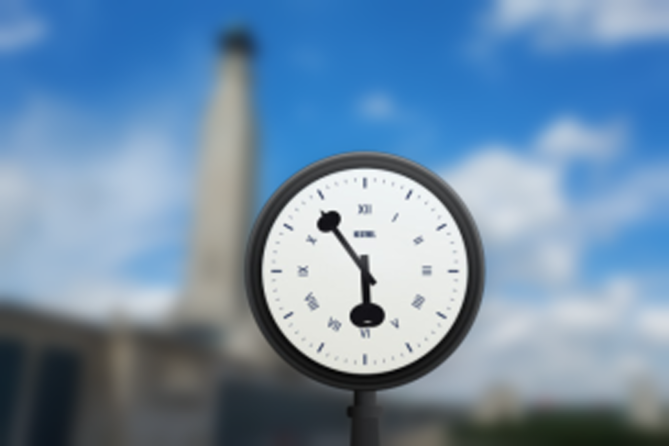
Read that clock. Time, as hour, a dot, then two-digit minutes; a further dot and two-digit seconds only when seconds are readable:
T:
5.54
